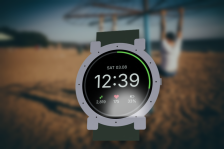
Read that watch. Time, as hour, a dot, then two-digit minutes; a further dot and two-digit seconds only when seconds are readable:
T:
12.39
